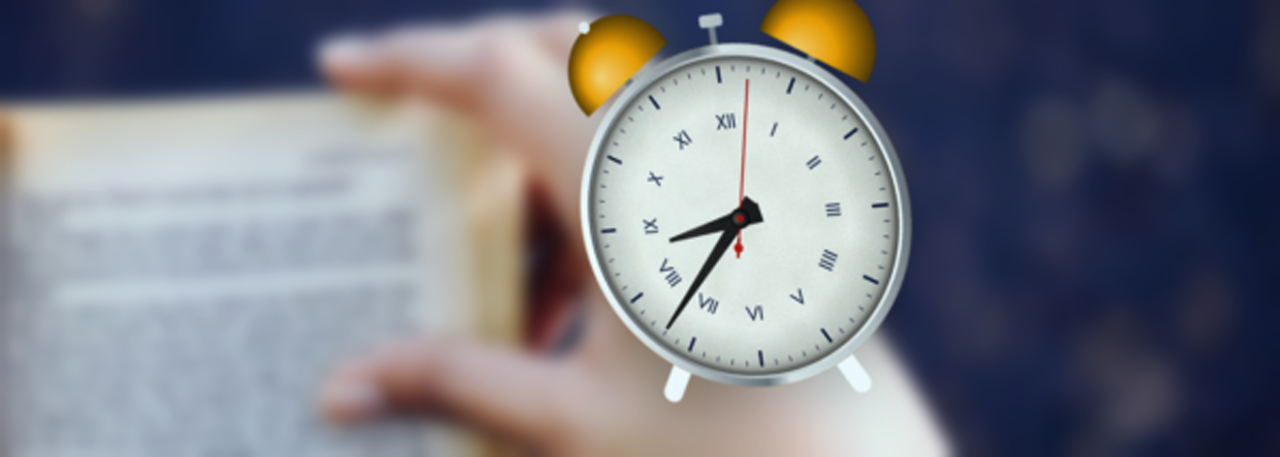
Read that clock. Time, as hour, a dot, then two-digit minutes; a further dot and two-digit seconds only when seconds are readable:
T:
8.37.02
